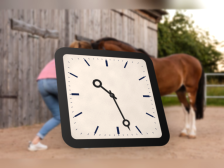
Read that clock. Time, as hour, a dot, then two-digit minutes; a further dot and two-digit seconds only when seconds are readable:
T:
10.27
